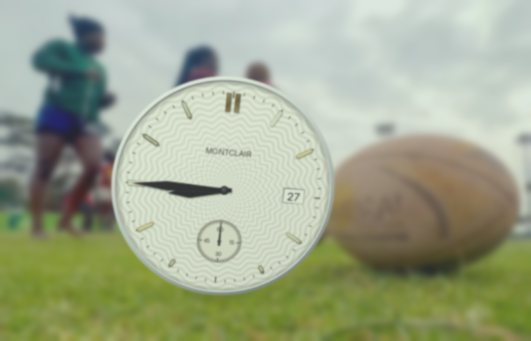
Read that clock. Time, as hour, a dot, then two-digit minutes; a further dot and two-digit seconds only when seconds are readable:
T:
8.45
